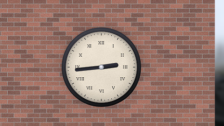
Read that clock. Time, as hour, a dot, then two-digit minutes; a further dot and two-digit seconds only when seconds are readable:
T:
2.44
